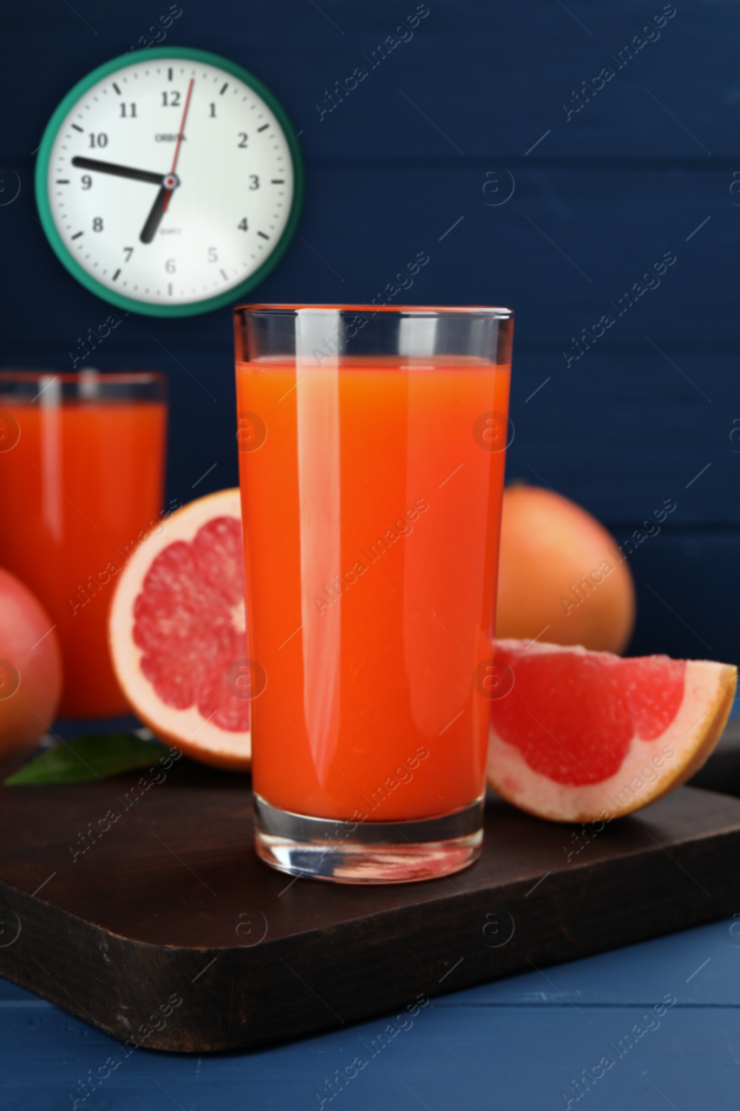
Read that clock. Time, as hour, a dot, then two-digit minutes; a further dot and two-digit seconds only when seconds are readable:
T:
6.47.02
